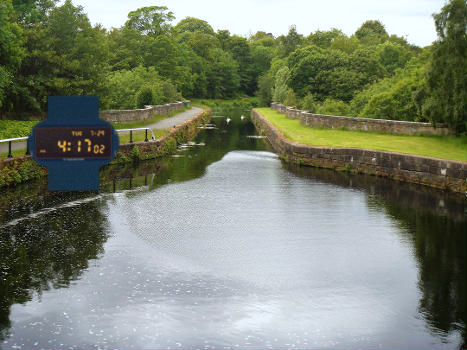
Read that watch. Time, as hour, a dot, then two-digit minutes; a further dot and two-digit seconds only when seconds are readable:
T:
4.17
